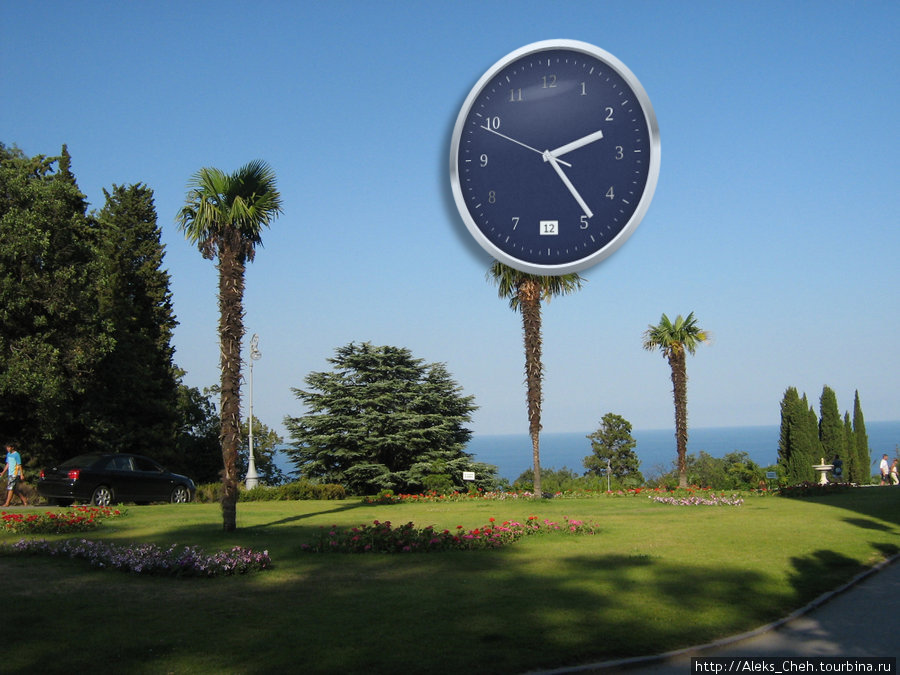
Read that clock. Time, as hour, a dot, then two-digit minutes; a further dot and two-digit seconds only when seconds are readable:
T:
2.23.49
